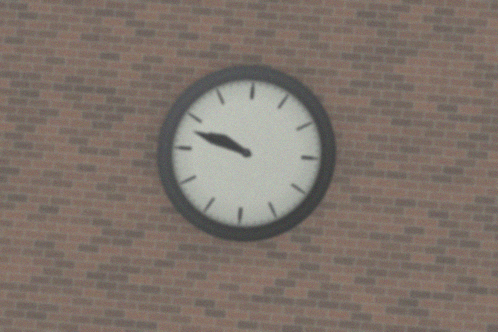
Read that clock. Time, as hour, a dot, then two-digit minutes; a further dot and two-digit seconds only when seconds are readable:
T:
9.48
